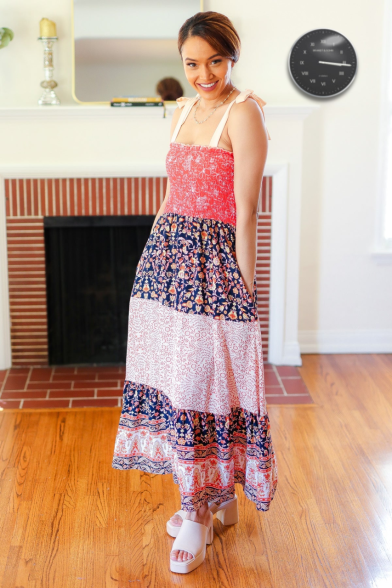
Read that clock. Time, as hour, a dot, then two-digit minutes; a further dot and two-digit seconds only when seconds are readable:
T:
3.16
